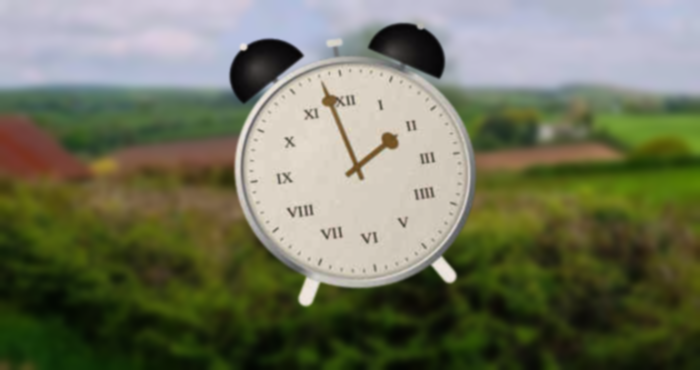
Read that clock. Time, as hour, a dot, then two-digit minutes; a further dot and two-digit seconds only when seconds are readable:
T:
1.58
